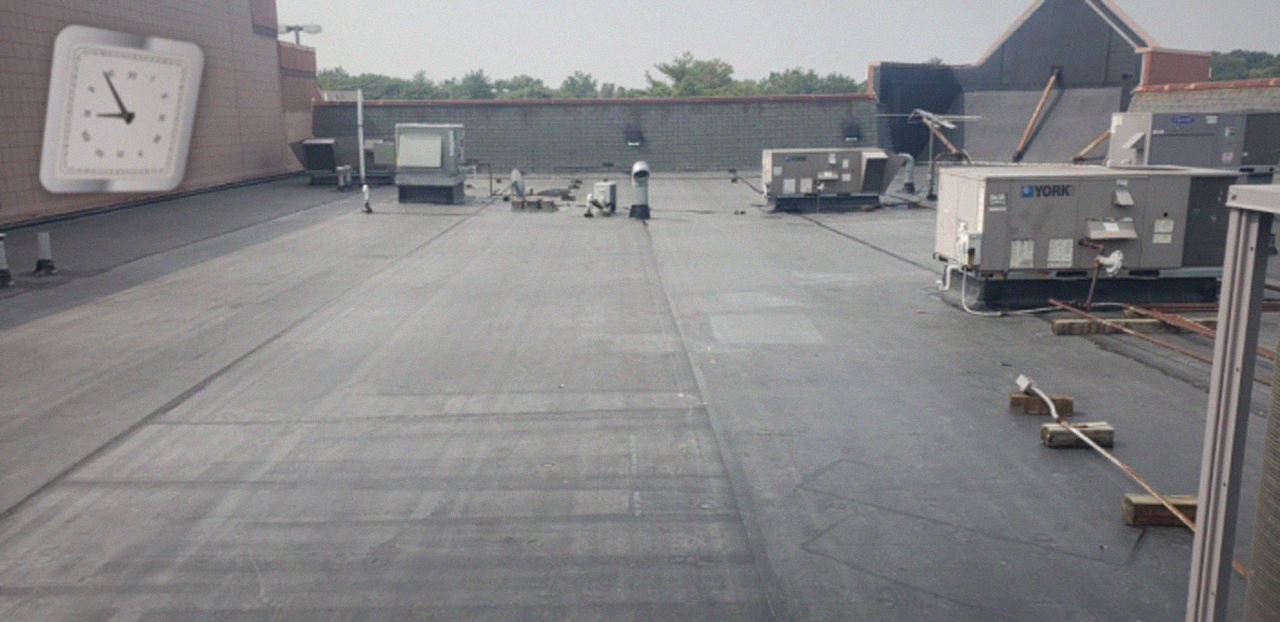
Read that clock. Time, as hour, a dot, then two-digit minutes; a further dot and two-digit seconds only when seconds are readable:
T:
8.54
